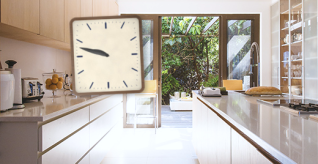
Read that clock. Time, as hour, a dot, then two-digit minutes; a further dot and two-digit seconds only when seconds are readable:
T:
9.48
